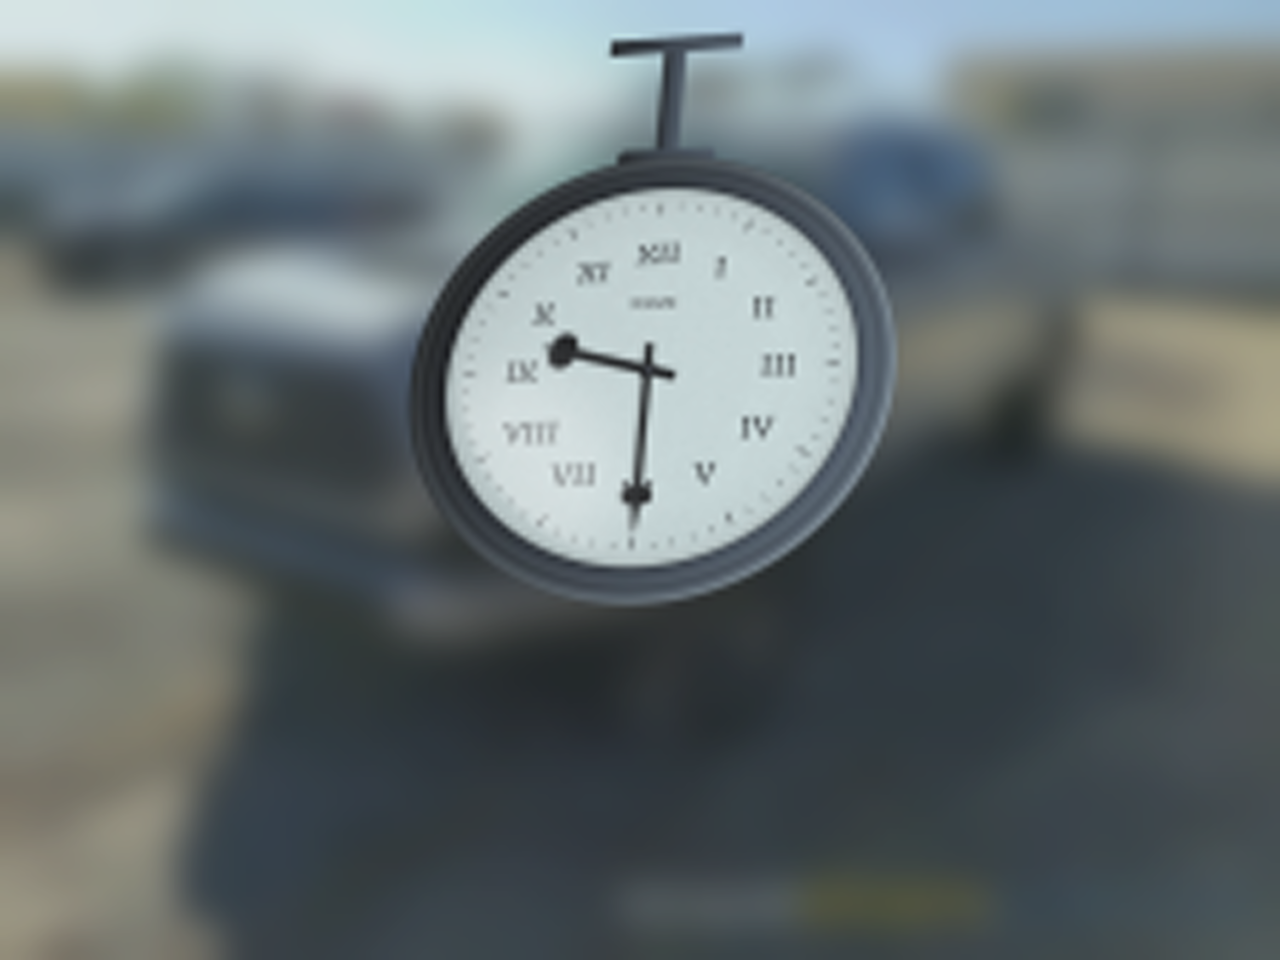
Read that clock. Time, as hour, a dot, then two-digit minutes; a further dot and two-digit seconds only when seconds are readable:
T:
9.30
